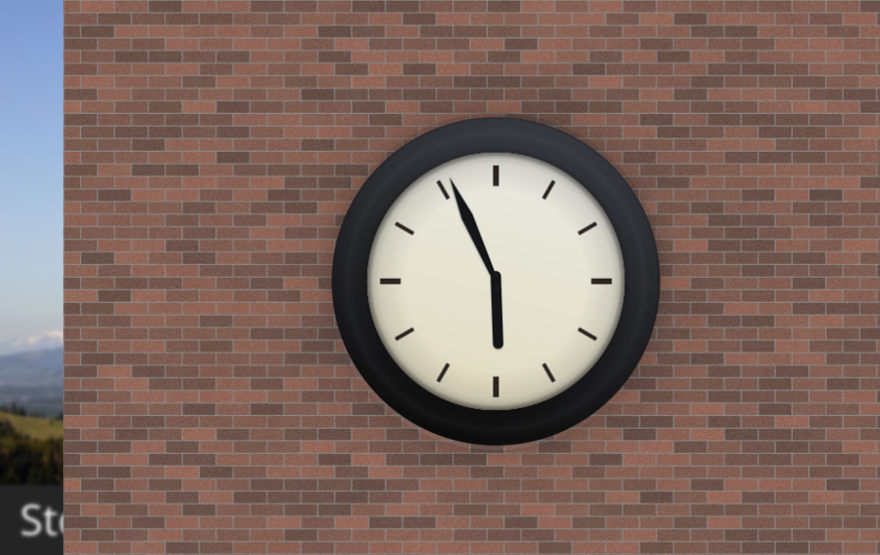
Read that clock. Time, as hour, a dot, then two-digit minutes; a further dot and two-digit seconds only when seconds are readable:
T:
5.56
